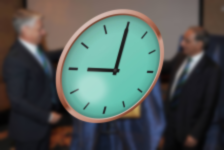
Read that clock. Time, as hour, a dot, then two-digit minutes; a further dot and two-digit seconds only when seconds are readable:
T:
9.00
